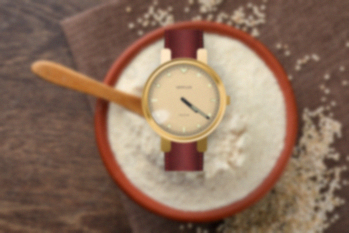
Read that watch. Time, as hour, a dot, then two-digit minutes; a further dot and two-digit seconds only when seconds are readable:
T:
4.21
